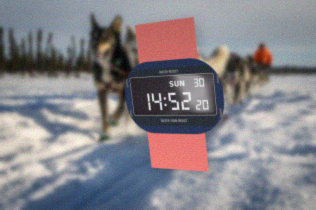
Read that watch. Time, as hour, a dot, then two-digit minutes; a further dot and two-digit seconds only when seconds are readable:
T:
14.52
